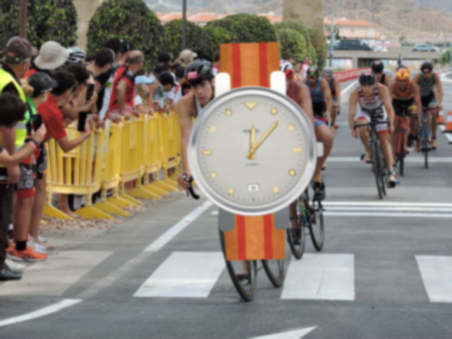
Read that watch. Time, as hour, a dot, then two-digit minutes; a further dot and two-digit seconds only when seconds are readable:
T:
12.07
